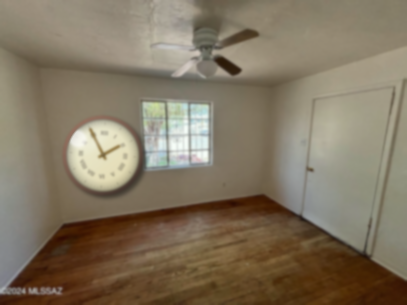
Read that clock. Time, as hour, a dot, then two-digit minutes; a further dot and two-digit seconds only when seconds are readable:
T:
1.55
